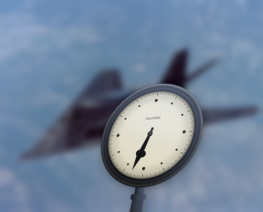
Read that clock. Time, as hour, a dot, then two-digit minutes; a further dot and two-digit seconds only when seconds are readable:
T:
6.33
